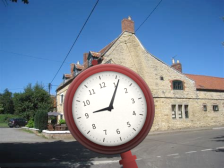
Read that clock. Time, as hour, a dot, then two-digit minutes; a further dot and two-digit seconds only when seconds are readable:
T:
9.06
